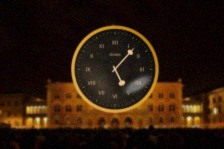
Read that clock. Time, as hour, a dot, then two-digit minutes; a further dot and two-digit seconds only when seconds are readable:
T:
5.07
